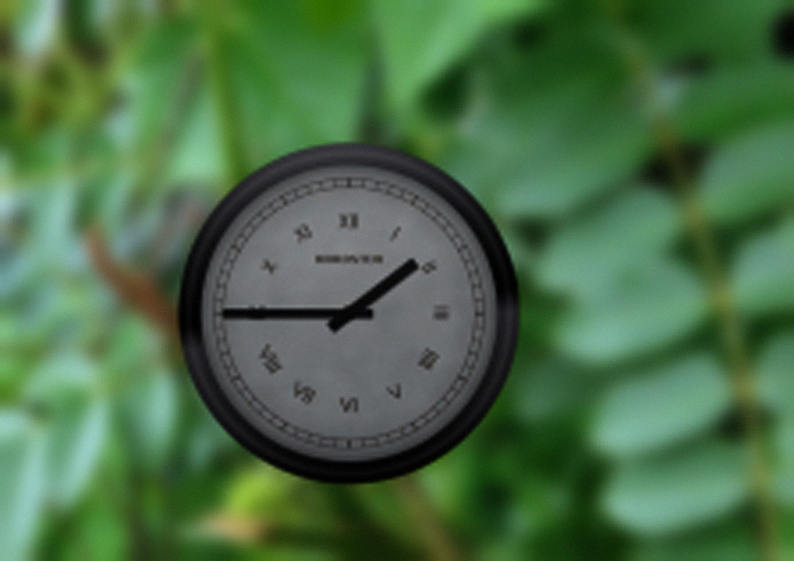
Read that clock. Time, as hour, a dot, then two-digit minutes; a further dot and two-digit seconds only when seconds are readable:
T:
1.45
